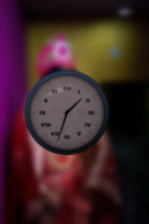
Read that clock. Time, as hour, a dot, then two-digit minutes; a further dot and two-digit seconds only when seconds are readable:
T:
1.33
